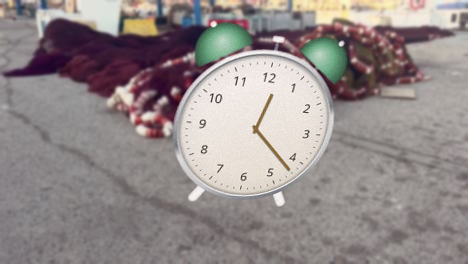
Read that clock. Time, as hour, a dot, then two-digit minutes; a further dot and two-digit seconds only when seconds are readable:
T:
12.22
